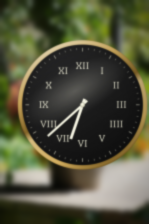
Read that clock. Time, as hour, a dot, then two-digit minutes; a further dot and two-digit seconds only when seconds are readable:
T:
6.38
